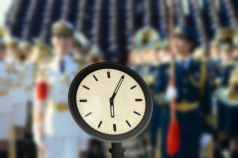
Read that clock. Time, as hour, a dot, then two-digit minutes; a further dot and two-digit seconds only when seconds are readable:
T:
6.05
